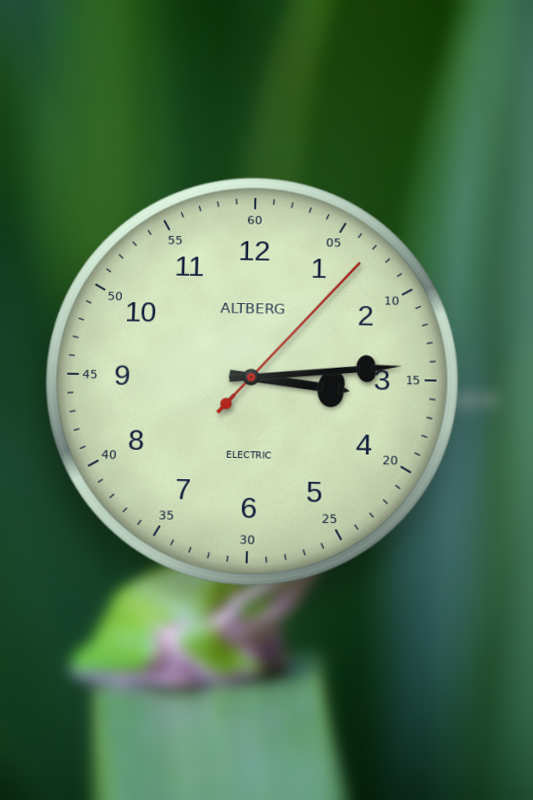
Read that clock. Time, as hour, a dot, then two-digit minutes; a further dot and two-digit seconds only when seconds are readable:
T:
3.14.07
